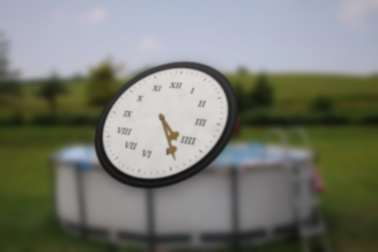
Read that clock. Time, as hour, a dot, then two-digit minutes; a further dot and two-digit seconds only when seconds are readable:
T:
4.24
